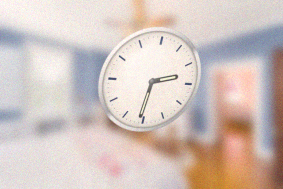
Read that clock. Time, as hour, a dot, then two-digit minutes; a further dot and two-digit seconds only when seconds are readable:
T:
2.31
